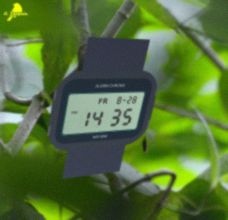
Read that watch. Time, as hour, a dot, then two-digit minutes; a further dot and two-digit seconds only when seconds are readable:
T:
14.35
